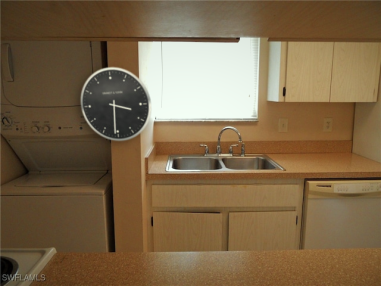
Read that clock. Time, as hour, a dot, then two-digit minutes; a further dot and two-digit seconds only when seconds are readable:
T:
3.31
